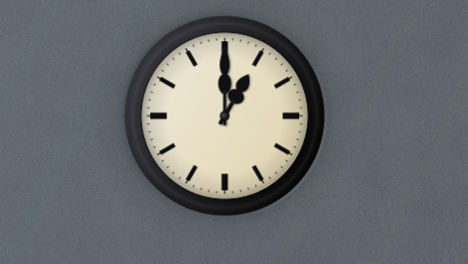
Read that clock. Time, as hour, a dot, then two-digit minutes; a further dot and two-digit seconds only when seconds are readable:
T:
1.00
